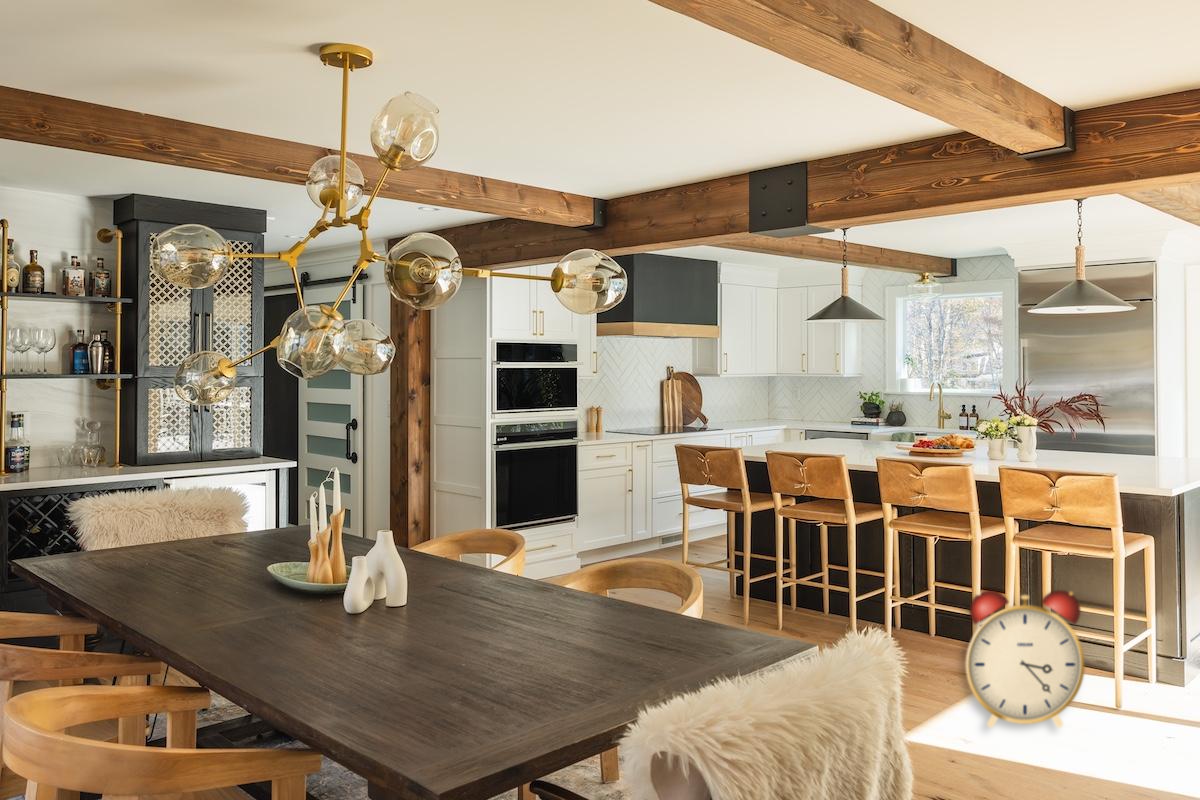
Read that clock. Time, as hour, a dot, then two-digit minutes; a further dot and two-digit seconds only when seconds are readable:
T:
3.23
